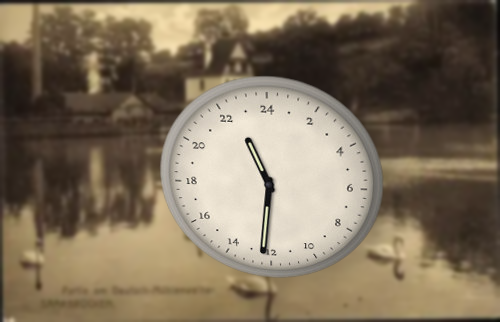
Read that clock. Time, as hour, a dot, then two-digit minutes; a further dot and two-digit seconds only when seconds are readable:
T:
22.31
